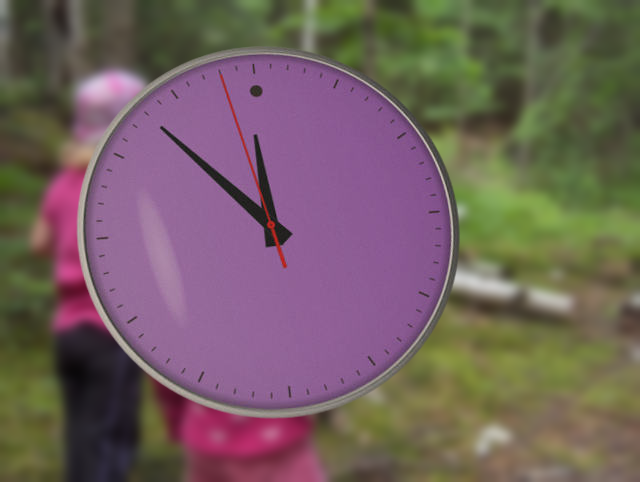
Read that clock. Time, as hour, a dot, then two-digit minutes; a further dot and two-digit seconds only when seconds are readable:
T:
11.52.58
